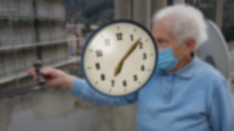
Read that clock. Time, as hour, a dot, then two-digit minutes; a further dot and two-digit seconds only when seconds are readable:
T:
7.08
